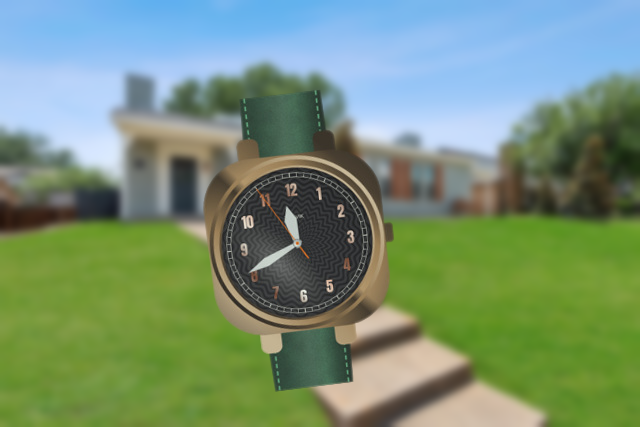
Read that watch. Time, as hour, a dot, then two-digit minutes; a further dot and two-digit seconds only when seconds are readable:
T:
11.40.55
